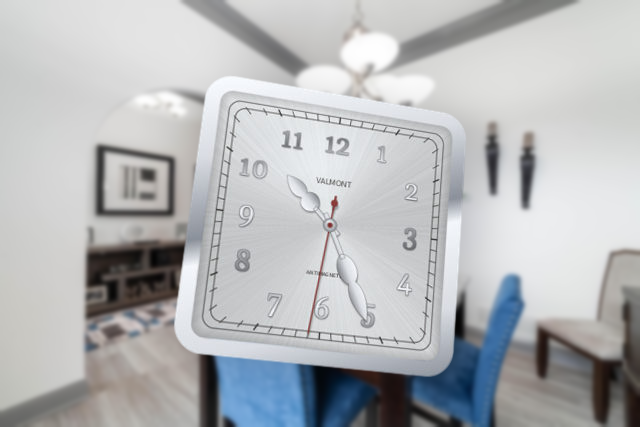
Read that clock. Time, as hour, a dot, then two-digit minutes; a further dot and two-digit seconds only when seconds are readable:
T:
10.25.31
